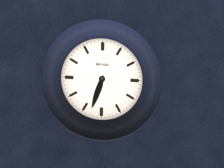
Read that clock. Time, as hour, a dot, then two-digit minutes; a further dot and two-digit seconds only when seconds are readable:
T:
6.33
